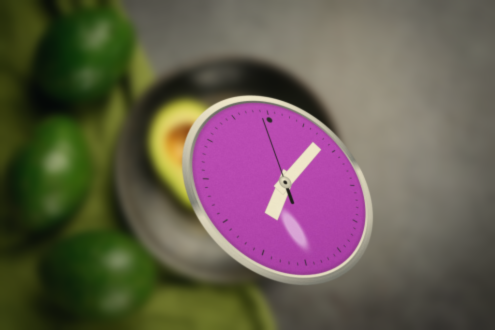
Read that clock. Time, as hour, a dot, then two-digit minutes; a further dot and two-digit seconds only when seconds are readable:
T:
7.07.59
